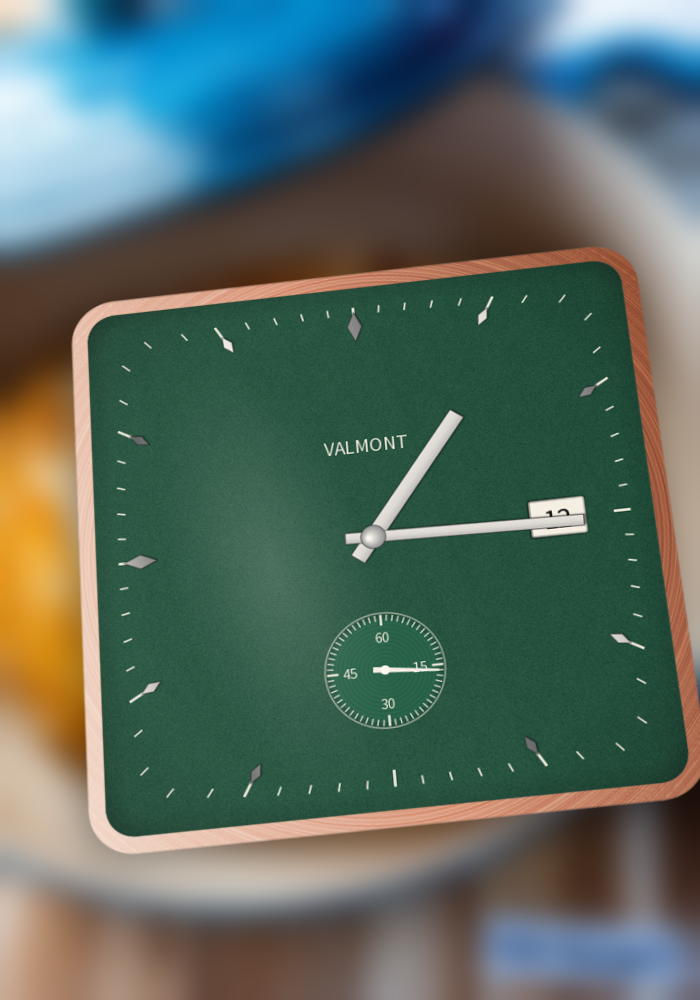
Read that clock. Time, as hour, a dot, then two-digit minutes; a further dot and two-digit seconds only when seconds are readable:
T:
1.15.16
